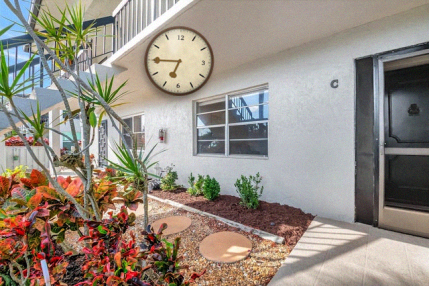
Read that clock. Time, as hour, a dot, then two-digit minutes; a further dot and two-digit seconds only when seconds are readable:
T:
6.45
